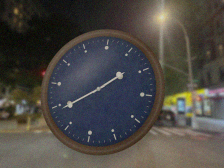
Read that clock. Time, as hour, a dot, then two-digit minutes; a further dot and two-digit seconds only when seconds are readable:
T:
1.39
